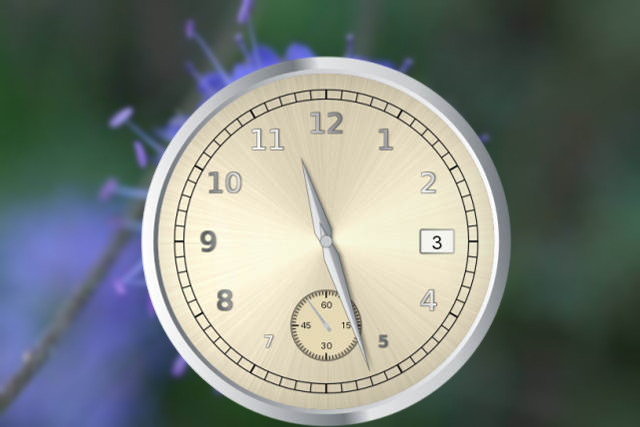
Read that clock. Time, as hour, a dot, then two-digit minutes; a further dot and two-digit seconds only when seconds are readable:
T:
11.26.54
